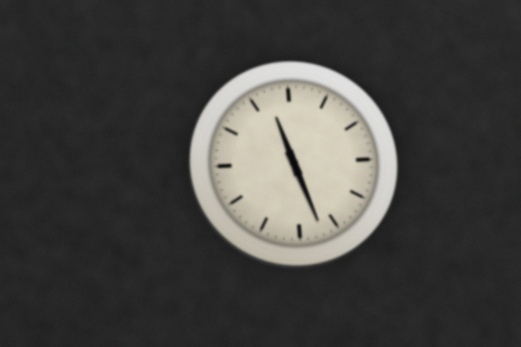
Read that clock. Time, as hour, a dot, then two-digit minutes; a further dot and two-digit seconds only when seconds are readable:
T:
11.27
